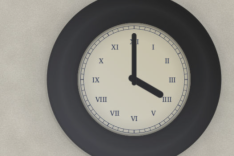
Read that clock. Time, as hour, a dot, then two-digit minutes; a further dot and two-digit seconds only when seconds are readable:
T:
4.00
